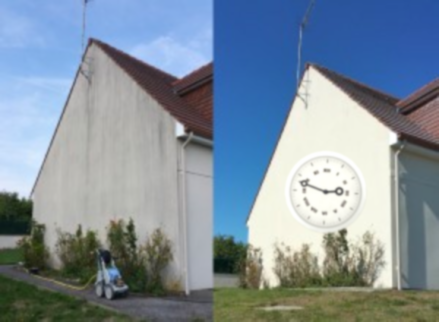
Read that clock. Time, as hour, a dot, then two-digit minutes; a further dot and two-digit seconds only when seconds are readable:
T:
2.48
